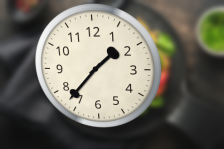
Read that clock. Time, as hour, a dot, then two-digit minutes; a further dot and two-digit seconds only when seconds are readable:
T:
1.37
